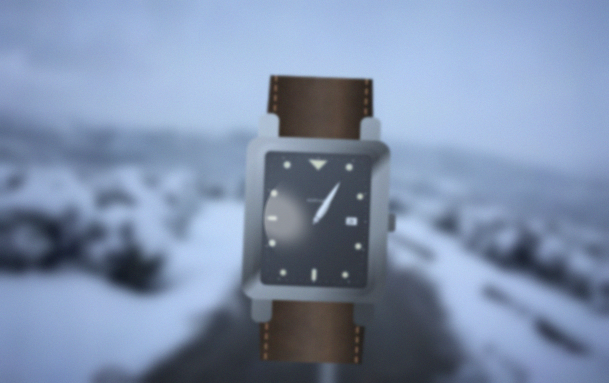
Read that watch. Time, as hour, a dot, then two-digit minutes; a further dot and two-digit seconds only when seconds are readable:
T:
1.05
